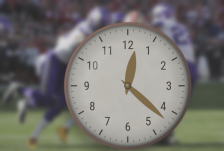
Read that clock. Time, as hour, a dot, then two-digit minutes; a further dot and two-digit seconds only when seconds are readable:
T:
12.22
